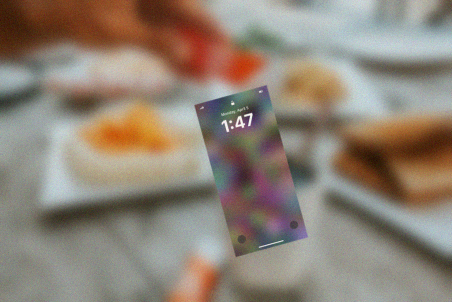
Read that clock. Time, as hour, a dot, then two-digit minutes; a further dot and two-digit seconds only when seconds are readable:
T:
1.47
